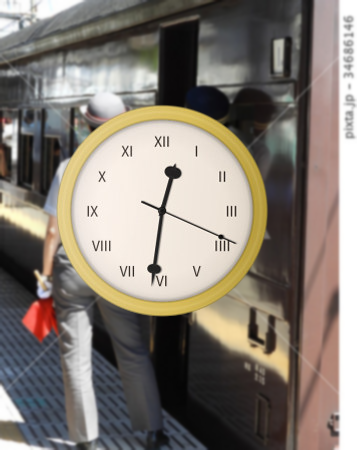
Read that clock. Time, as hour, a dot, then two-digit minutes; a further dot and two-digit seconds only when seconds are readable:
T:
12.31.19
